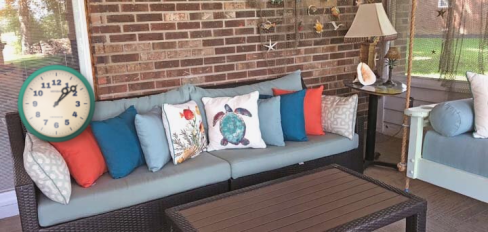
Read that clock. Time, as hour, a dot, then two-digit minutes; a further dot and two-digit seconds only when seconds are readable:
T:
1.08
